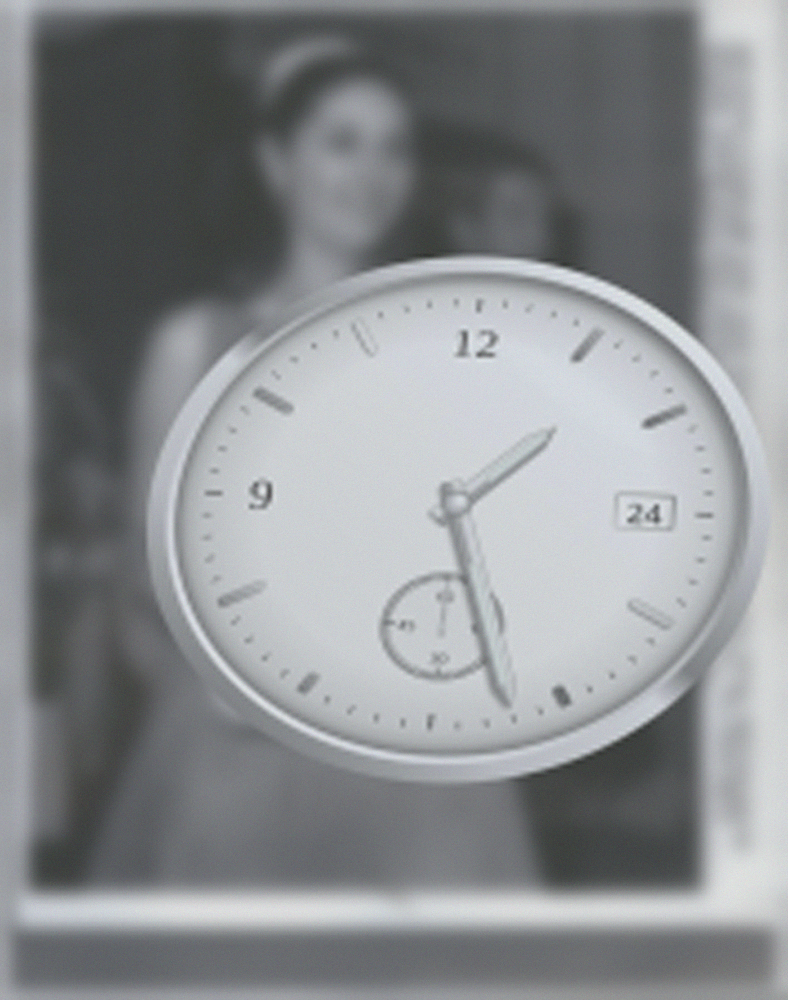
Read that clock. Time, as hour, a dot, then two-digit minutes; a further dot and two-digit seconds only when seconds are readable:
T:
1.27
